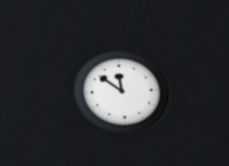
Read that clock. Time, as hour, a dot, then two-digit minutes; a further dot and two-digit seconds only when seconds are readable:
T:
11.52
